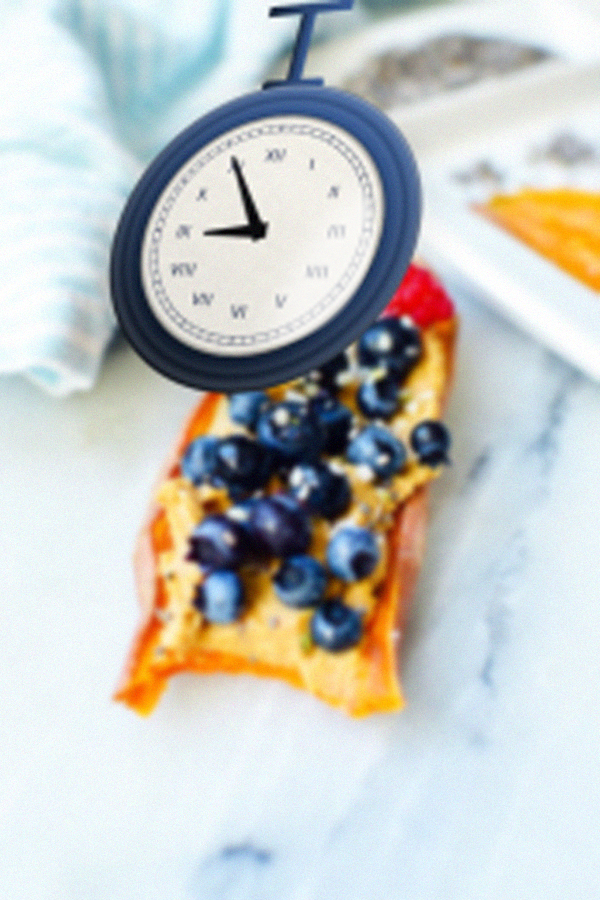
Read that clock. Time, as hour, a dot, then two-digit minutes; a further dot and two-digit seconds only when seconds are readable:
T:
8.55
